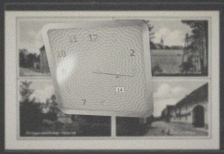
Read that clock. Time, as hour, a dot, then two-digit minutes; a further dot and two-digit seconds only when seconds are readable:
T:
3.16
